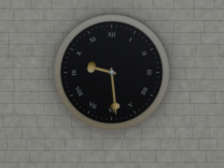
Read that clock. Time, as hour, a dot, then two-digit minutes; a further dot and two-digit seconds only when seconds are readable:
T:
9.29
